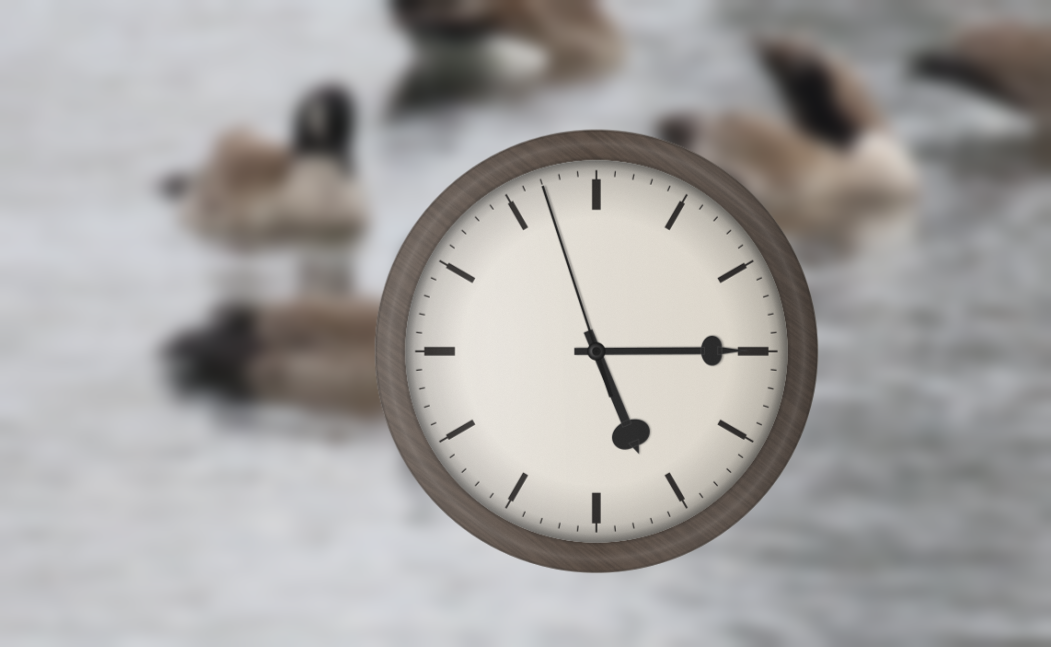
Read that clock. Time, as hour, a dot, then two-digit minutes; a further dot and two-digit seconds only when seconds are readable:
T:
5.14.57
